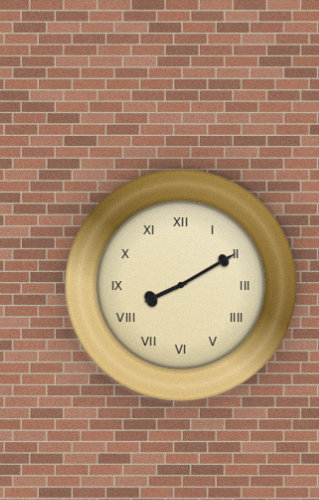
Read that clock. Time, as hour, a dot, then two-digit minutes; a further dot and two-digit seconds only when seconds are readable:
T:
8.10
